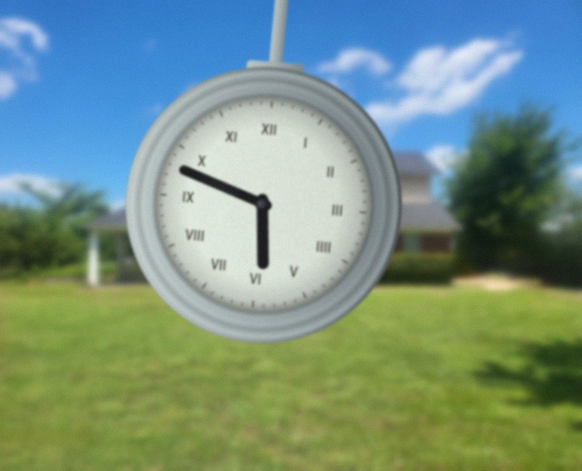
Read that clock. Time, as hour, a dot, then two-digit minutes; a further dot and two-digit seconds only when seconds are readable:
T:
5.48
